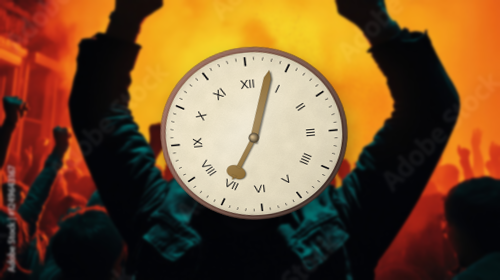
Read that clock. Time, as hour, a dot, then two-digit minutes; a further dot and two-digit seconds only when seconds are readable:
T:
7.03
